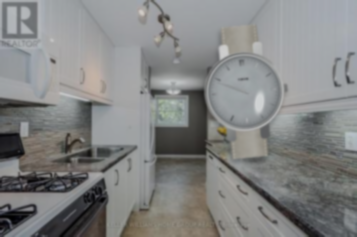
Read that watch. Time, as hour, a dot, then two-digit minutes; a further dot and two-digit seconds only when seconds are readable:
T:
9.49
